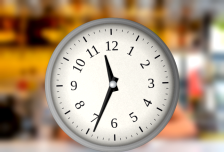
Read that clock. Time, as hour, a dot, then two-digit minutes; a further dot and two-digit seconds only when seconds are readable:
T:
11.34
